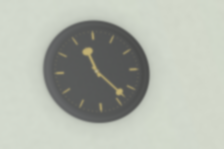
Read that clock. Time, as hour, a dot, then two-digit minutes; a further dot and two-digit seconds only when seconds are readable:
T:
11.23
